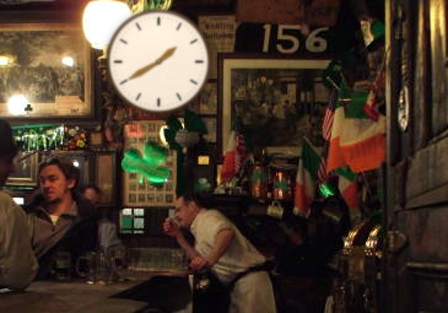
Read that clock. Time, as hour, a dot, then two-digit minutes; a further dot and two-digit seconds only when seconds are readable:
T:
1.40
